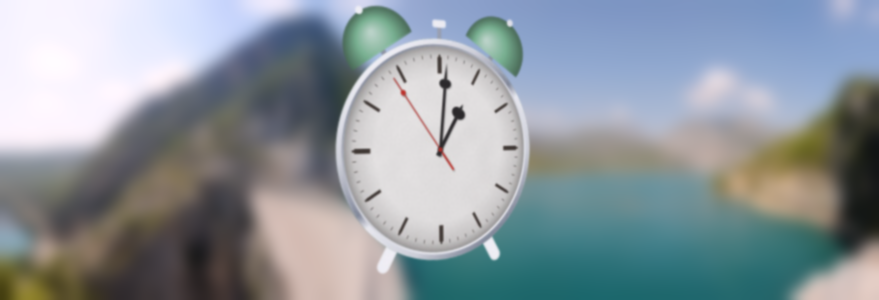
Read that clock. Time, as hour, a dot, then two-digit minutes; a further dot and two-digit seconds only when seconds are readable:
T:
1.00.54
